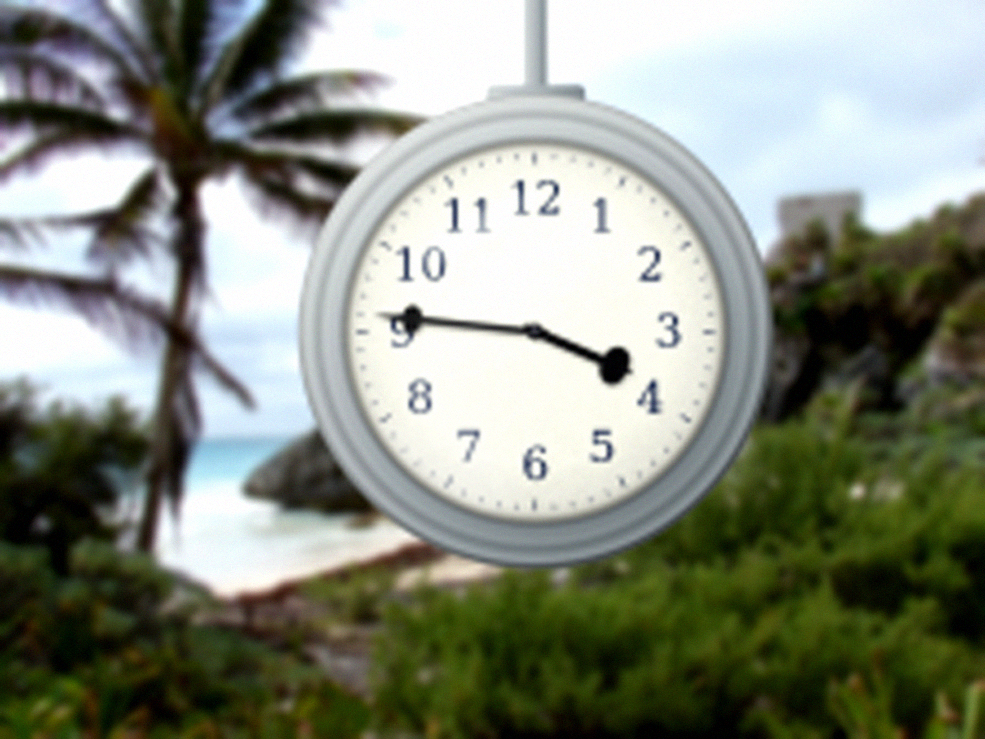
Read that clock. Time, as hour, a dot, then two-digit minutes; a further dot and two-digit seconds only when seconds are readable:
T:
3.46
